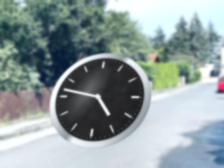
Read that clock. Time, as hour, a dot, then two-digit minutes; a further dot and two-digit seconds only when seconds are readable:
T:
4.47
